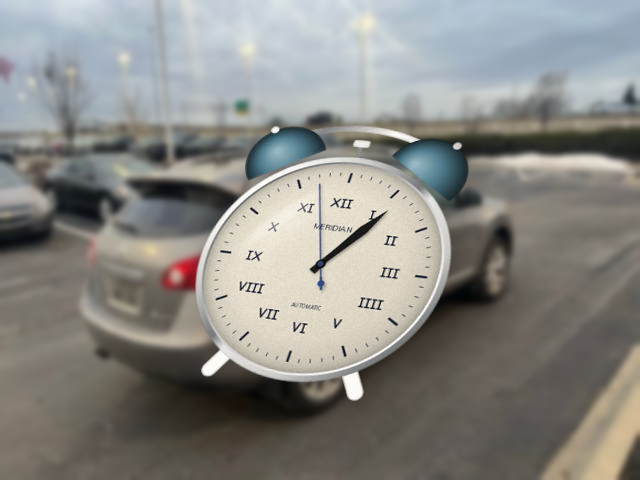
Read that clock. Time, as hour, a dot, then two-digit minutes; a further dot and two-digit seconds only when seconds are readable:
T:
1.05.57
